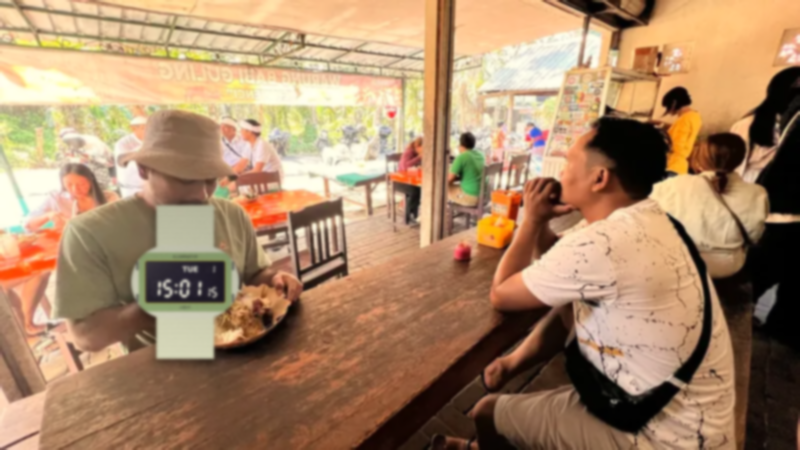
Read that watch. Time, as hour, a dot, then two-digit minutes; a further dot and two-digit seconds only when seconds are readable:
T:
15.01
